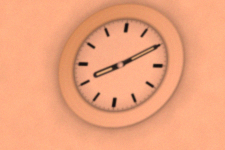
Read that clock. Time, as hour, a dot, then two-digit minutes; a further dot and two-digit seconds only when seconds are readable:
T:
8.10
